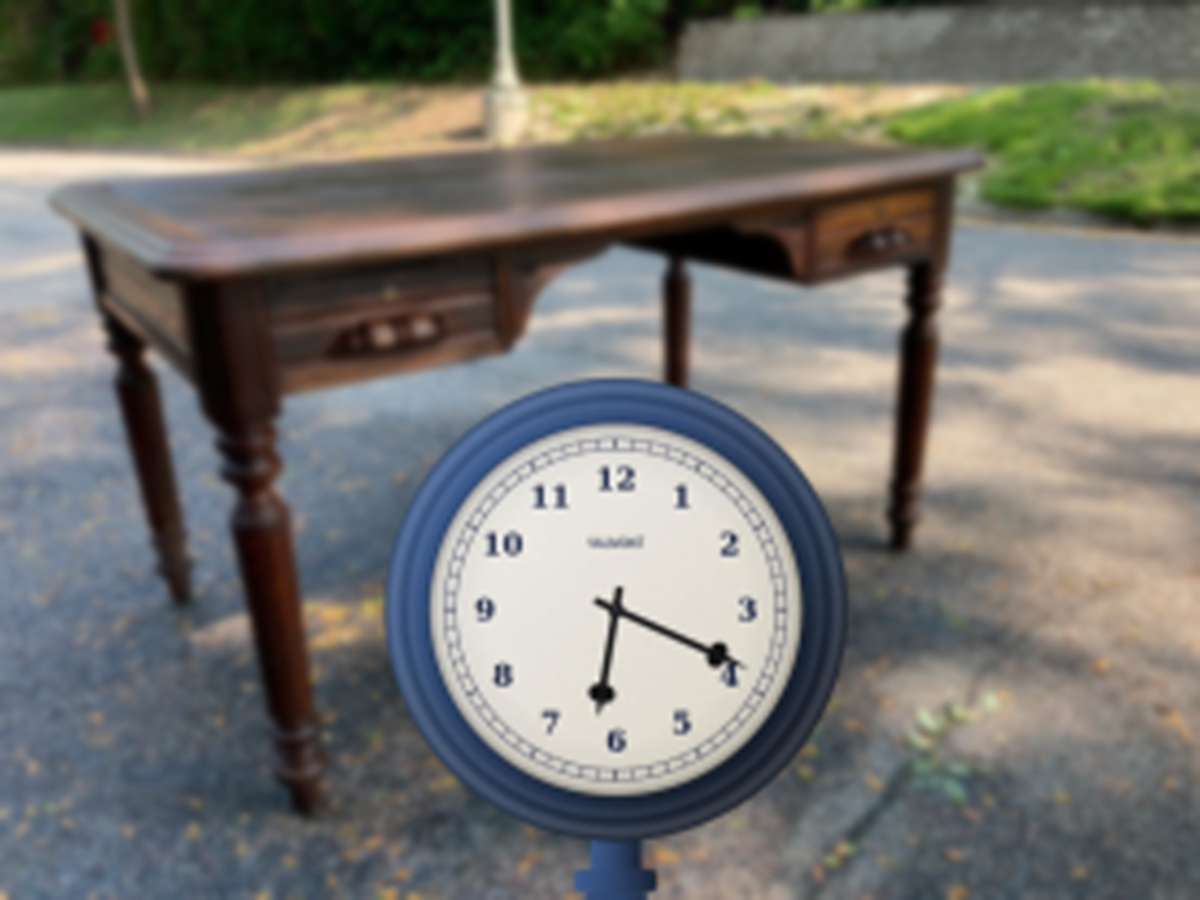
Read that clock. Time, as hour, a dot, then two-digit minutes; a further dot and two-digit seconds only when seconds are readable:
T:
6.19
